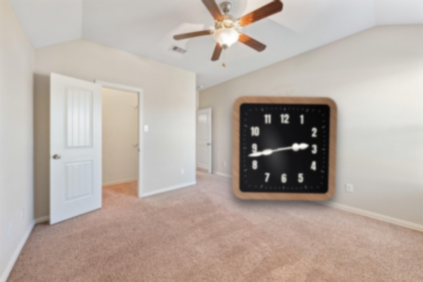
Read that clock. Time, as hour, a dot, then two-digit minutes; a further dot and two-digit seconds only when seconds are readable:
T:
2.43
